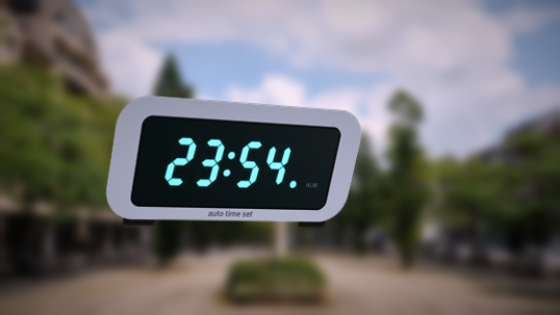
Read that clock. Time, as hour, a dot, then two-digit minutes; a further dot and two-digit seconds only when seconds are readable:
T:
23.54
